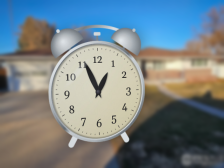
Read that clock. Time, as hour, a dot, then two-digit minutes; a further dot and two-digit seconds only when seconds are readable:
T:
12.56
